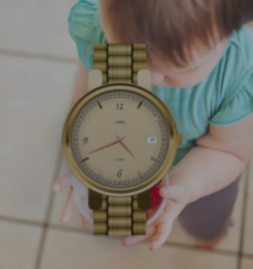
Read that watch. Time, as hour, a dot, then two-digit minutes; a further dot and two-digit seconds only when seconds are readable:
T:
4.41
